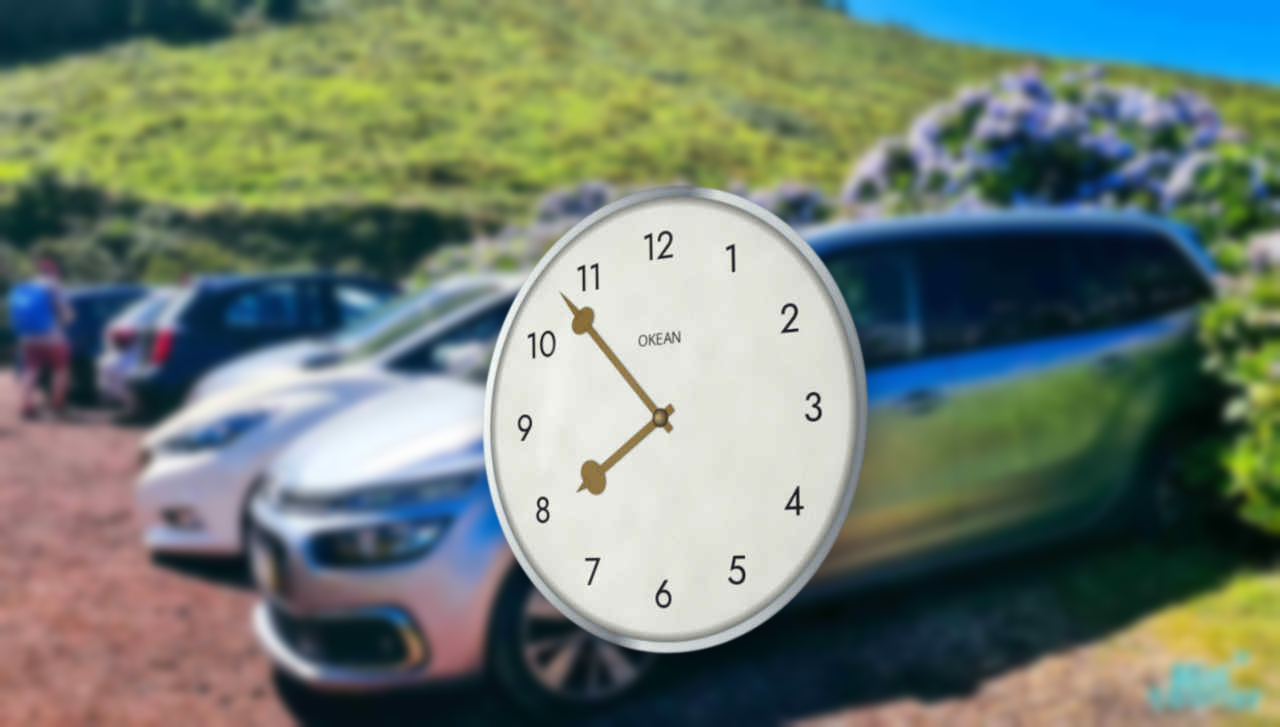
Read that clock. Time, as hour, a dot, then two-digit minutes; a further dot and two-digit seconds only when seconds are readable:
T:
7.53
